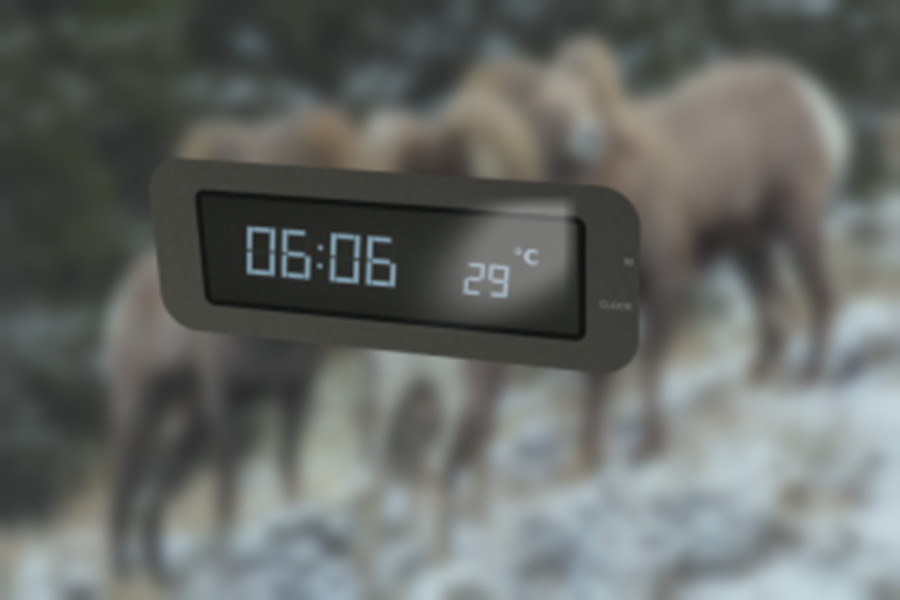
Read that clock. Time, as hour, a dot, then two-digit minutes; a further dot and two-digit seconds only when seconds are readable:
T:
6.06
